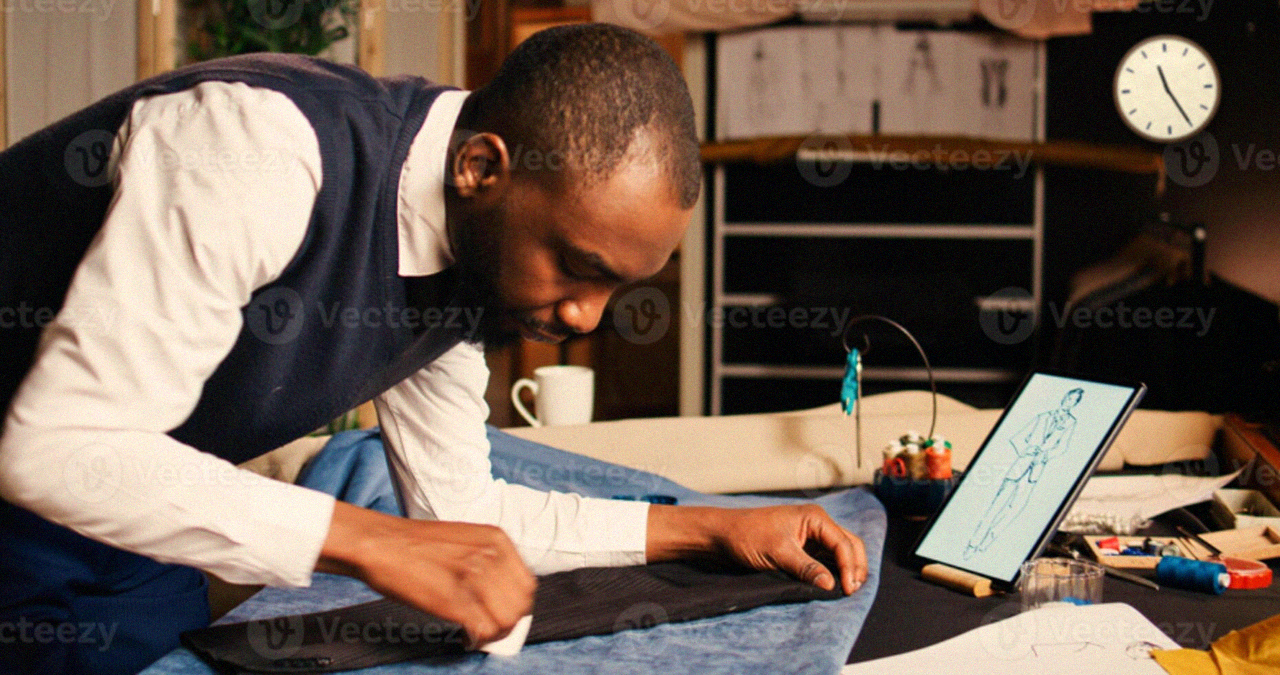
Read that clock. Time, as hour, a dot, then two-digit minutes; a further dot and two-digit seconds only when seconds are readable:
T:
11.25
